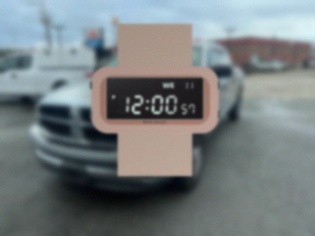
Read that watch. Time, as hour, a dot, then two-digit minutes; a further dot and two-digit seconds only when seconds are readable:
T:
12.00
